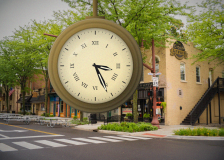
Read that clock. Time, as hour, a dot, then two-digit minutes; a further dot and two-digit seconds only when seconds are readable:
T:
3.26
